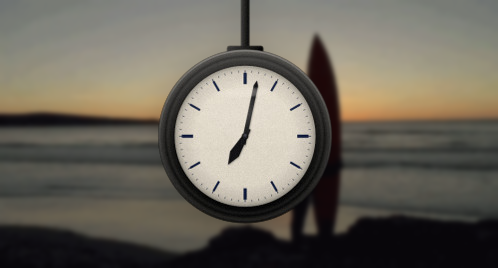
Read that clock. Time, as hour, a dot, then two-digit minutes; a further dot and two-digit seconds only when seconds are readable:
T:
7.02
